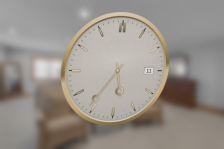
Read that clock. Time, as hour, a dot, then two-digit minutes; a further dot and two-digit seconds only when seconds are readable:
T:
5.36
